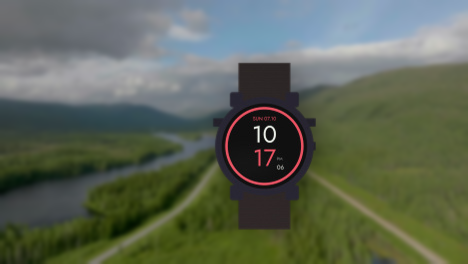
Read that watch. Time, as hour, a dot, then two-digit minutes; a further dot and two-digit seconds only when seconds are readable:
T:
10.17
